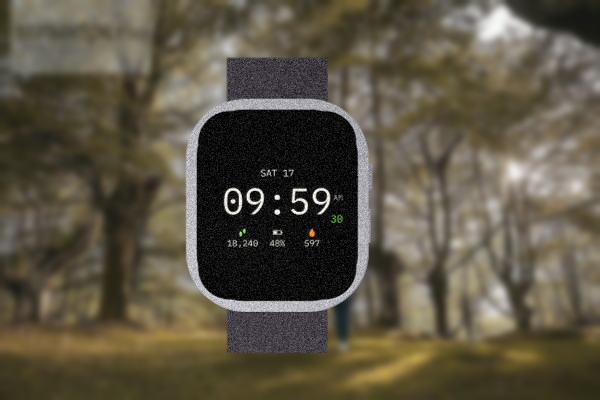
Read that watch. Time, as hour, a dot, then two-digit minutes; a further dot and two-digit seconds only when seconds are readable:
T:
9.59.30
